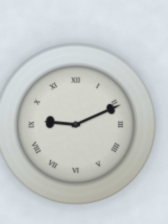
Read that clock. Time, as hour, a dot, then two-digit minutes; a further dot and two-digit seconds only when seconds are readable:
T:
9.11
